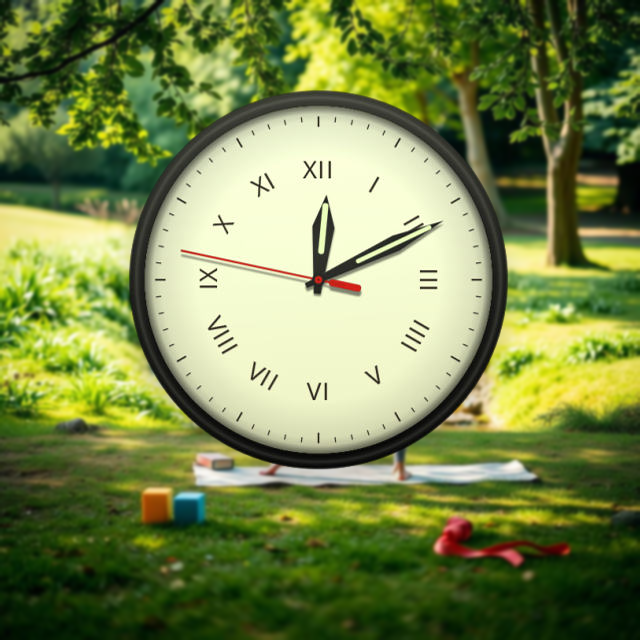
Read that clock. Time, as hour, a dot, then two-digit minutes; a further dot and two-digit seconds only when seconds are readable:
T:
12.10.47
